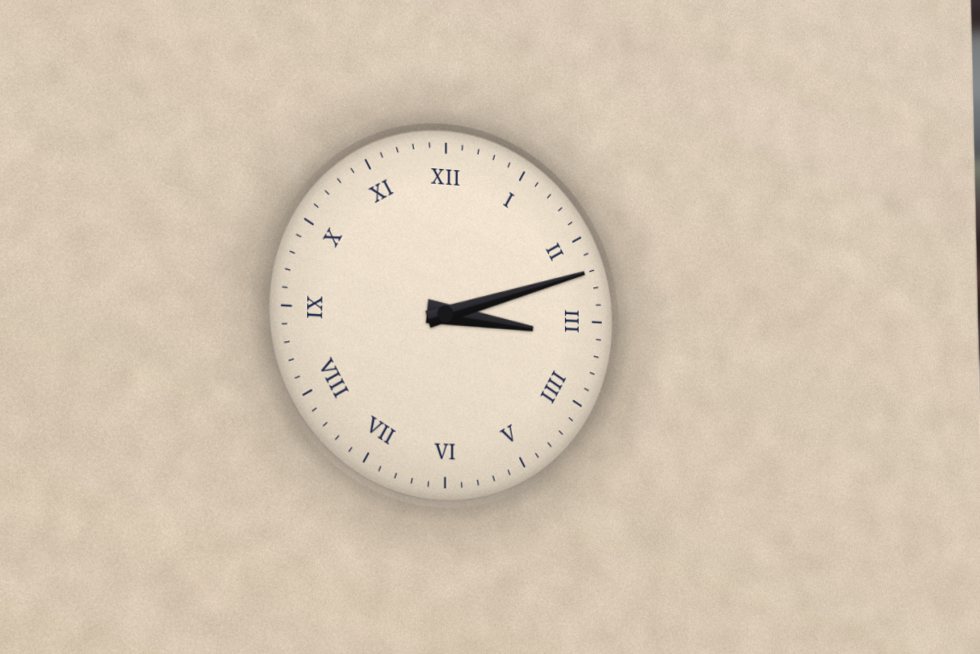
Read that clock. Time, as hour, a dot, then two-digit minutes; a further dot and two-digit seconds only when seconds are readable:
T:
3.12
